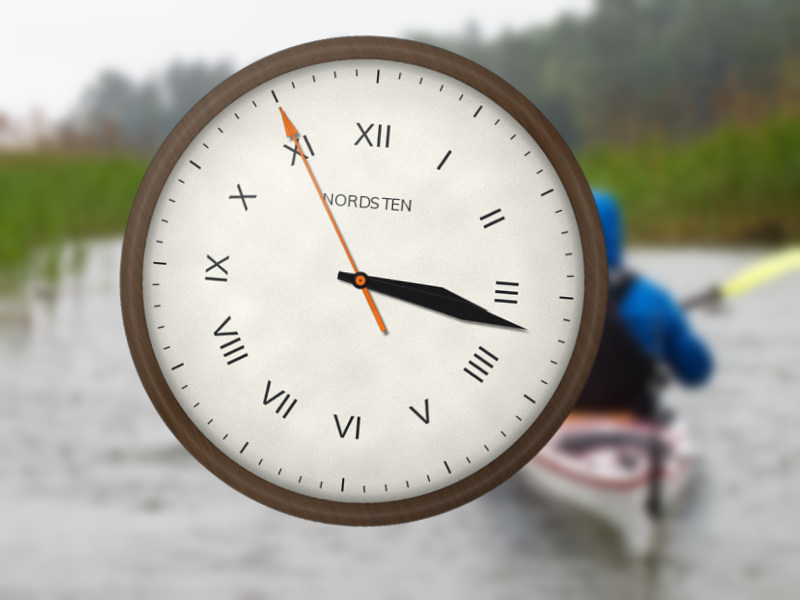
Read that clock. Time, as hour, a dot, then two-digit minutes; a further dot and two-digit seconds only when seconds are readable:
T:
3.16.55
